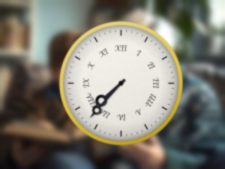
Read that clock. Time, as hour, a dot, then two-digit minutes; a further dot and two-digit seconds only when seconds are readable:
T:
7.37
